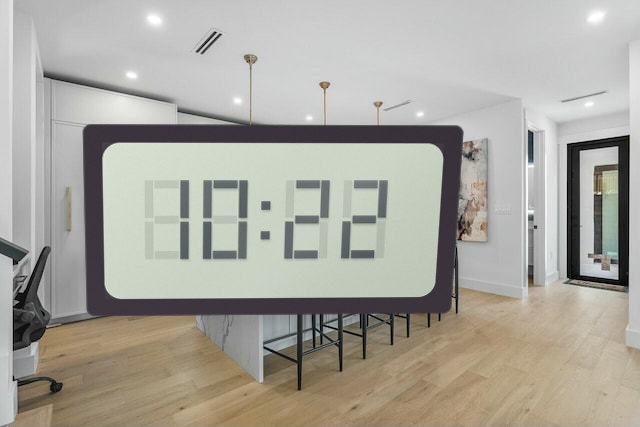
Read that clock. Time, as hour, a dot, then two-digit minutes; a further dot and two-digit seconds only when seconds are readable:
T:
10.22
